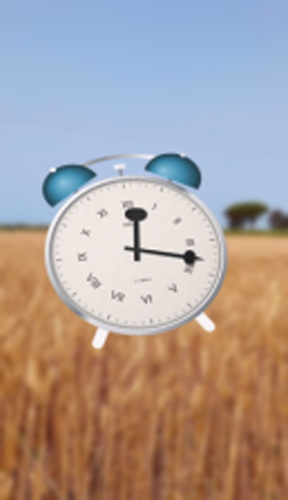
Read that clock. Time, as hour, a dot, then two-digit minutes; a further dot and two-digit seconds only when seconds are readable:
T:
12.18
